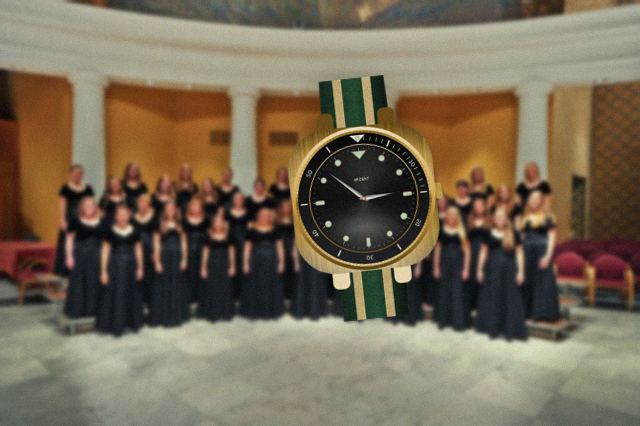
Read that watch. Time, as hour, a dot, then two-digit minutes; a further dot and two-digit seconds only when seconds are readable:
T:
2.52
